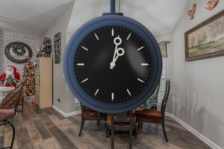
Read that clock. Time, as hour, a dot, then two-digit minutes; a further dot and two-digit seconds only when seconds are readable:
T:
1.02
